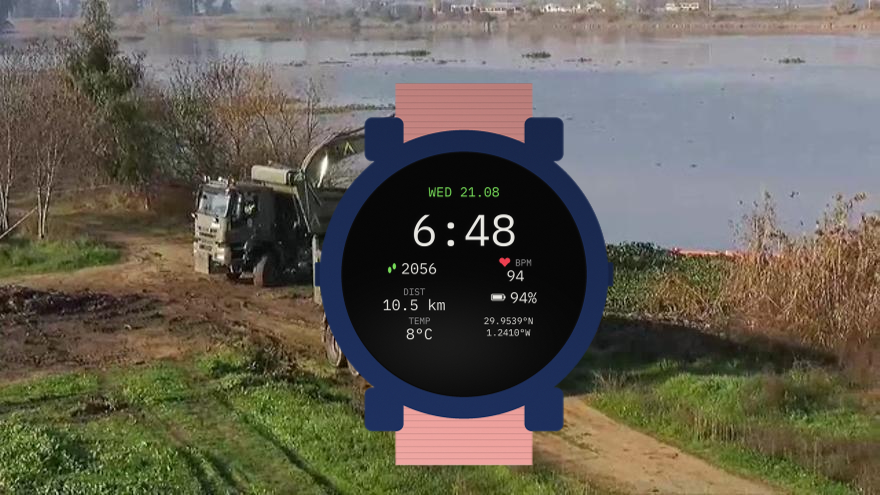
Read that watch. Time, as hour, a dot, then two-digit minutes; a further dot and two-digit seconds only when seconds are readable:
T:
6.48
